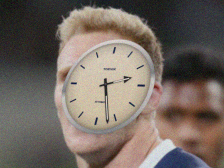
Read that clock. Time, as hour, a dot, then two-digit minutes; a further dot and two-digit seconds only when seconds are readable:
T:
2.27
